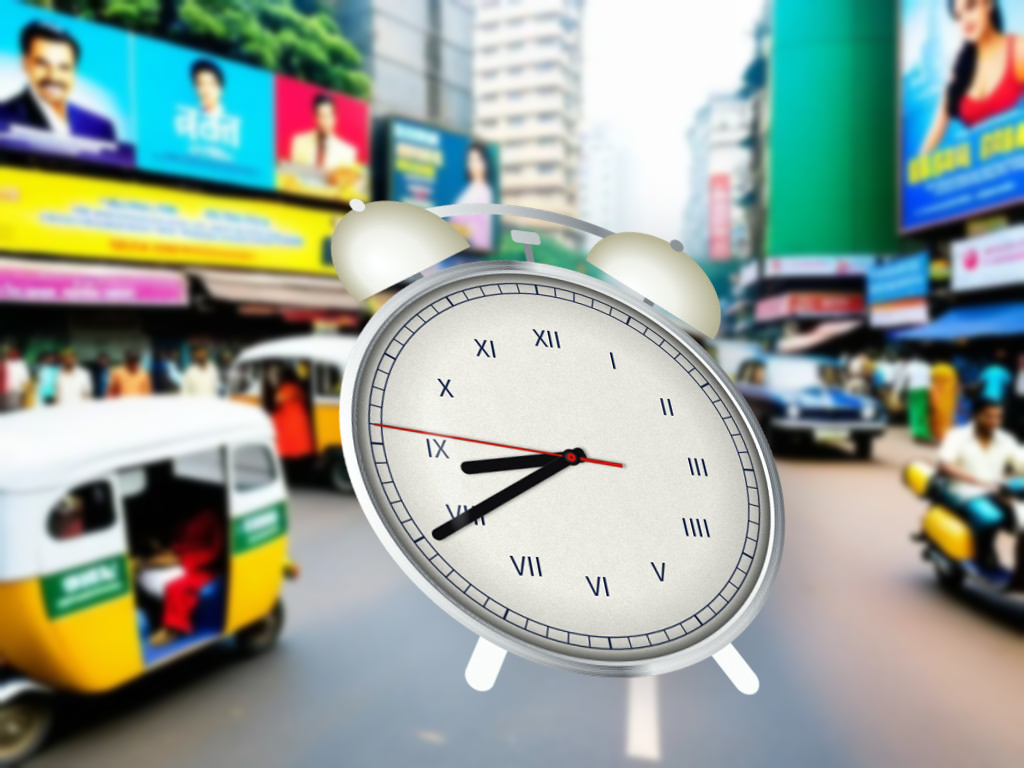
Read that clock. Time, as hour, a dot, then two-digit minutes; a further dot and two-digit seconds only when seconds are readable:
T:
8.39.46
